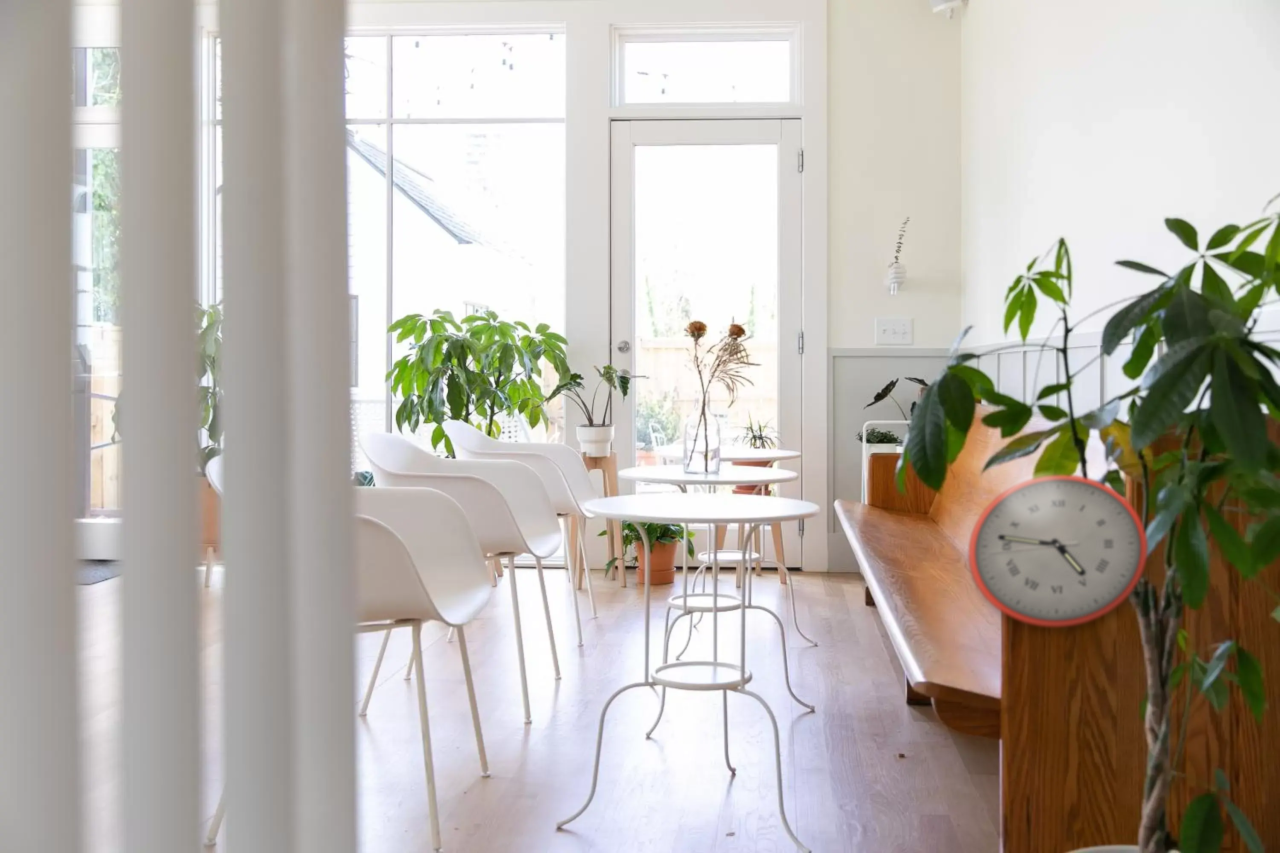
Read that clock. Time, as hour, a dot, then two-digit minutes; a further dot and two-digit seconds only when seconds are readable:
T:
4.46.44
